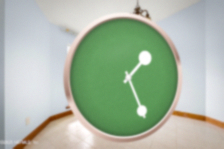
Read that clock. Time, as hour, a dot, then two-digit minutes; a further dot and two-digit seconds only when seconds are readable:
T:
1.26
